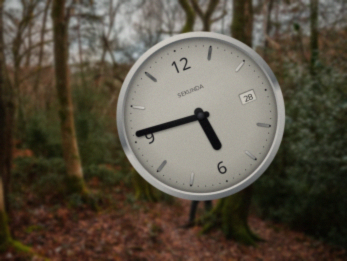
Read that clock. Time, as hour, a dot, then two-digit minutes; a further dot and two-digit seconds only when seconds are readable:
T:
5.46
